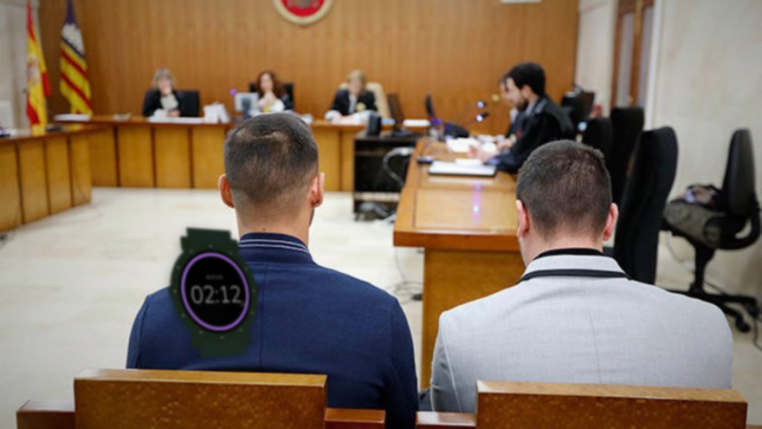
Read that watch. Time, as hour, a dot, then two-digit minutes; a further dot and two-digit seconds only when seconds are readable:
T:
2.12
